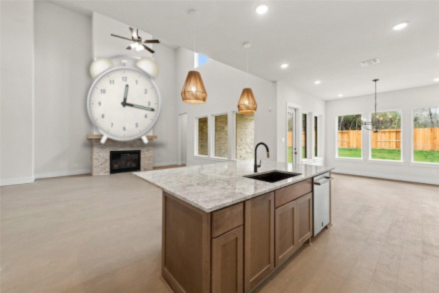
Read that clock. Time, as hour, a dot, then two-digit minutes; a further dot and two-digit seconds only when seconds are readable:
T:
12.17
